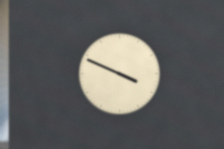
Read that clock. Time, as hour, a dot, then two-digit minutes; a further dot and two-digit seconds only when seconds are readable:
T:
3.49
